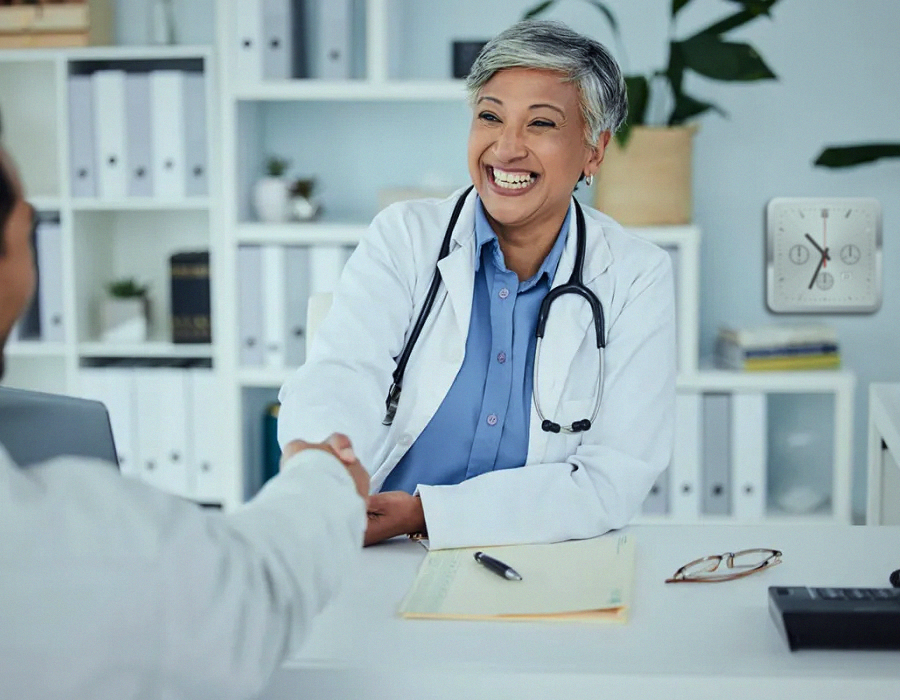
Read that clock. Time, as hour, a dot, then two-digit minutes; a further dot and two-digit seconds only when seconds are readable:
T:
10.34
